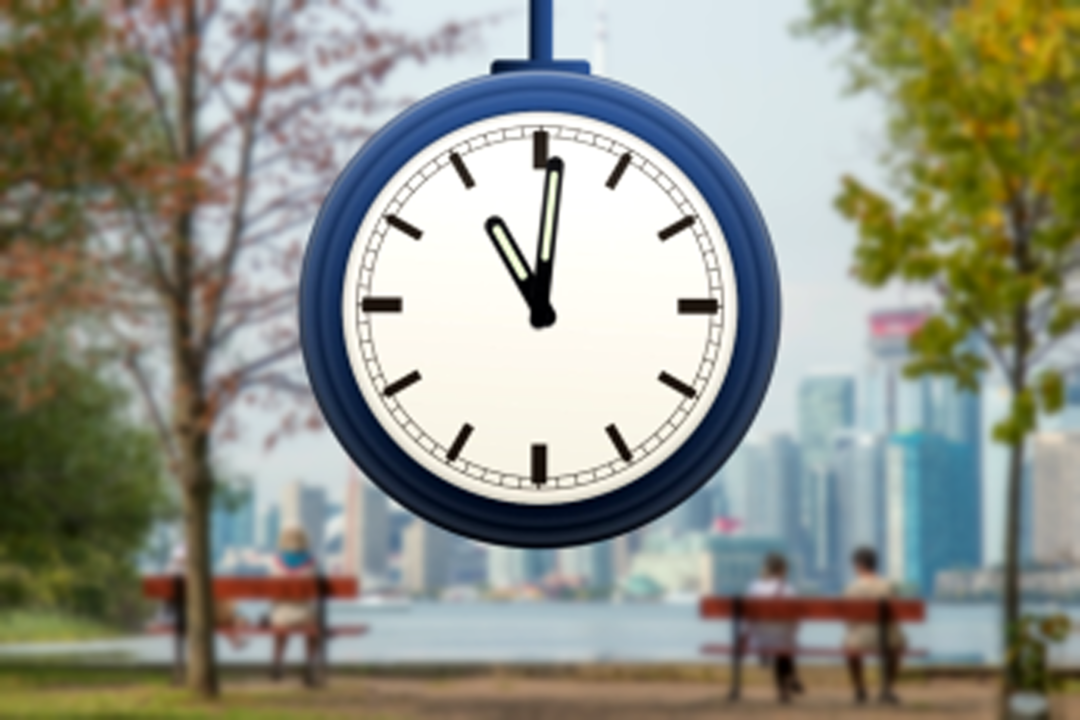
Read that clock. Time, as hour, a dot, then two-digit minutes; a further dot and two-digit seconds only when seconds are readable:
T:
11.01
